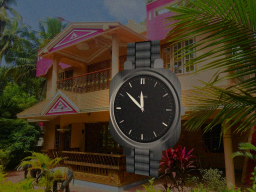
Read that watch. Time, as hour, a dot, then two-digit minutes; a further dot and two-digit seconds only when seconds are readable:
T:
11.52
